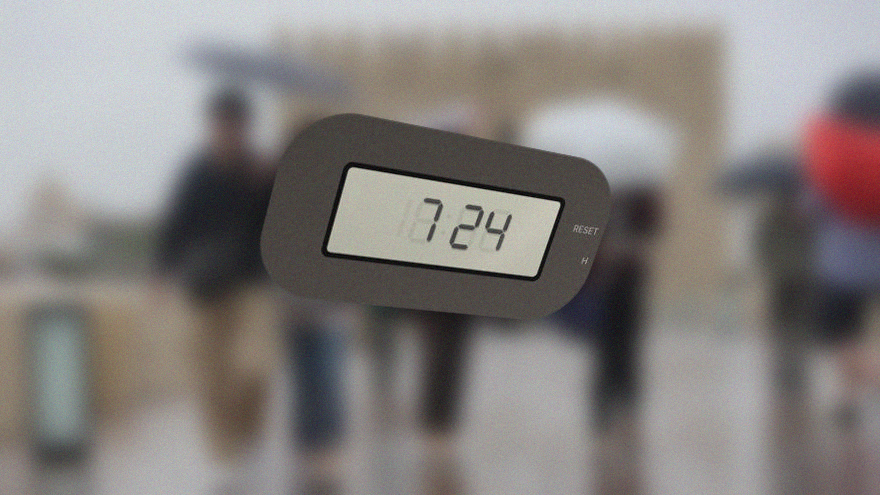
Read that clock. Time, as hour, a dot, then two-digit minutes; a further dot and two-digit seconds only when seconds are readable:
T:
7.24
